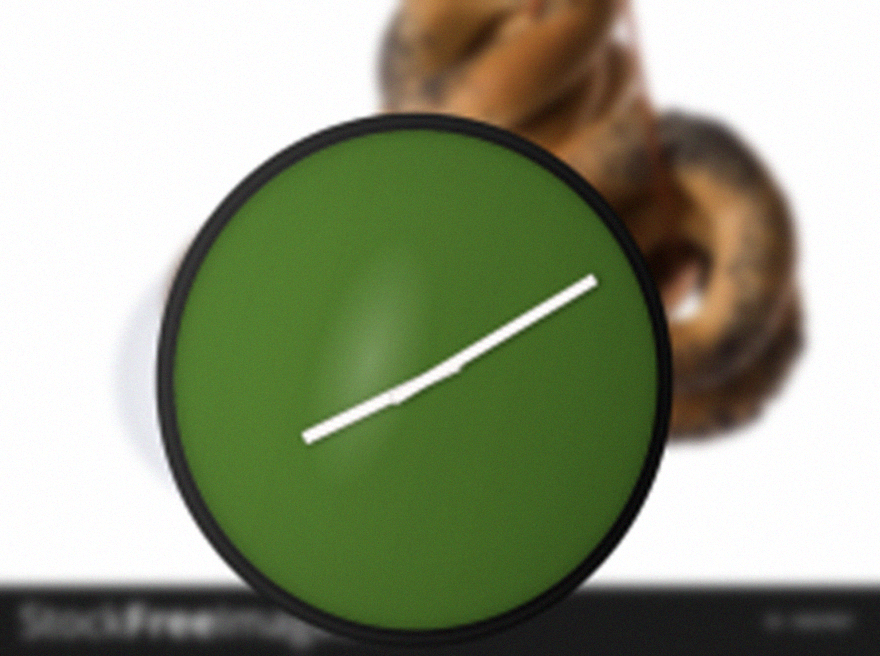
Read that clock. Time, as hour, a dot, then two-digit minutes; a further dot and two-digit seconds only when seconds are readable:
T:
8.10
